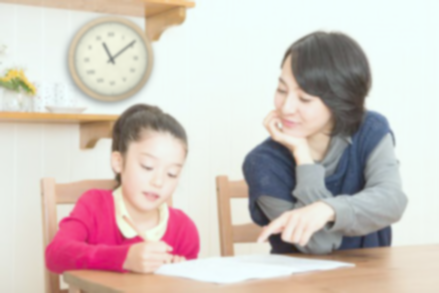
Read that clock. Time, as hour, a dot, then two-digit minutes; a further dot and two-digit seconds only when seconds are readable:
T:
11.09
